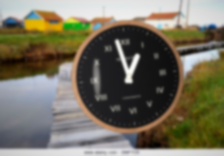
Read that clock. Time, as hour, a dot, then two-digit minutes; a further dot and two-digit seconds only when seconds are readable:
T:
12.58
